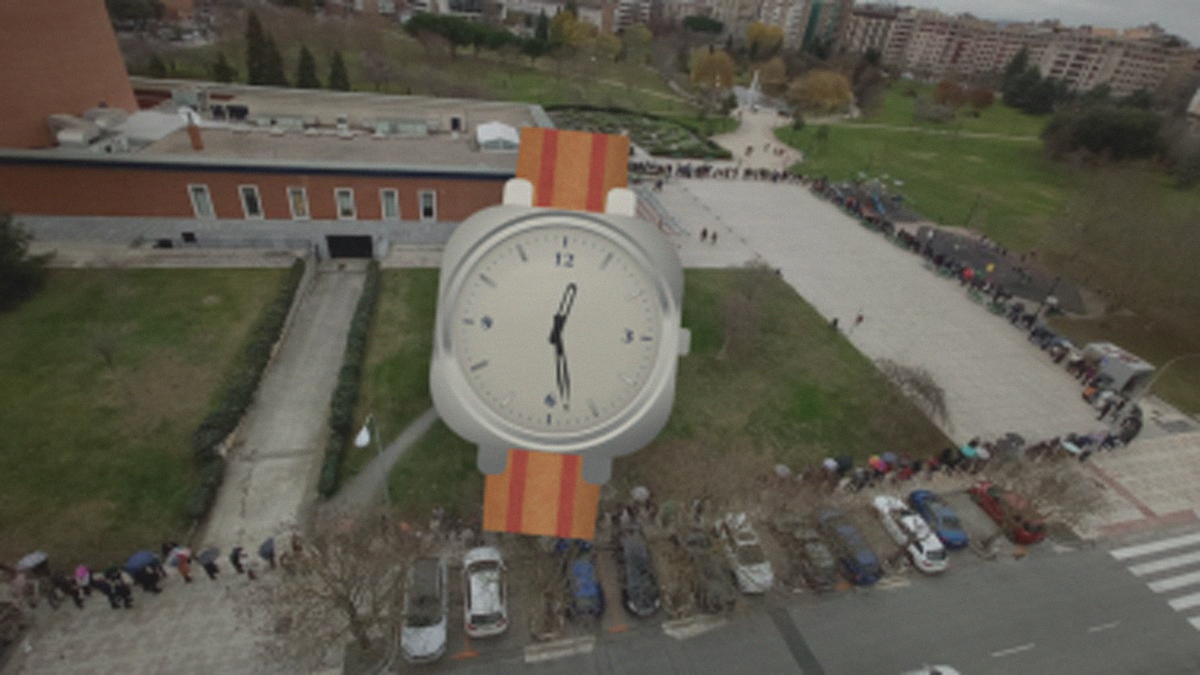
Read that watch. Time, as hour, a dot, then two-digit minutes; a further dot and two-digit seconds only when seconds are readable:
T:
12.28
